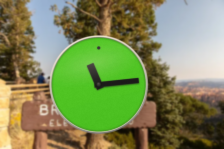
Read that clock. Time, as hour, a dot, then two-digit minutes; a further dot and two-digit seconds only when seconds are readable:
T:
11.14
